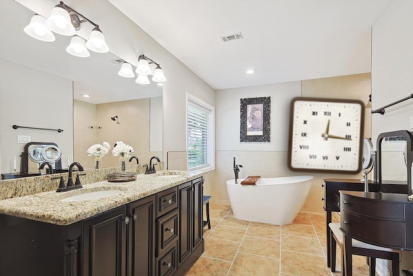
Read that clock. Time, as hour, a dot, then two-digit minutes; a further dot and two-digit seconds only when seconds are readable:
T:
12.16
